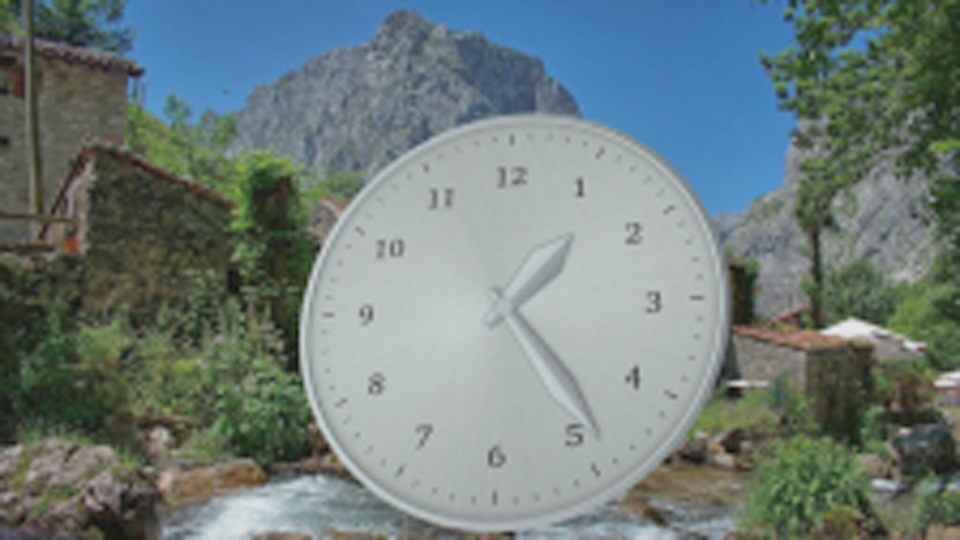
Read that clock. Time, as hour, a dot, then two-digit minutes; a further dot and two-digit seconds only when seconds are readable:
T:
1.24
